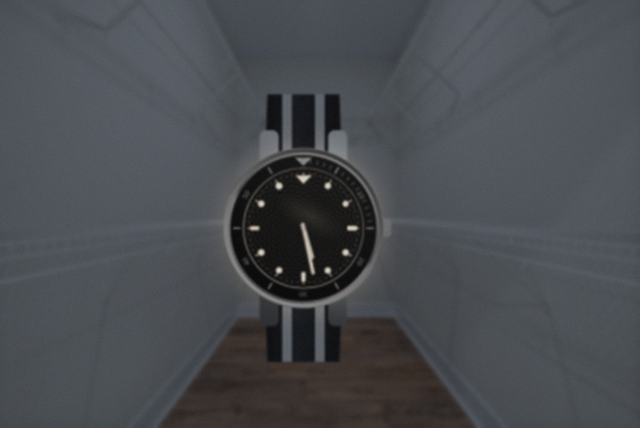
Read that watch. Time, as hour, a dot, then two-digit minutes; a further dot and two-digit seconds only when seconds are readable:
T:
5.28
